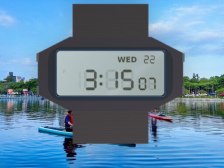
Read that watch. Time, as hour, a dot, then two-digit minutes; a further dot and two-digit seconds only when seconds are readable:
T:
3.15.07
